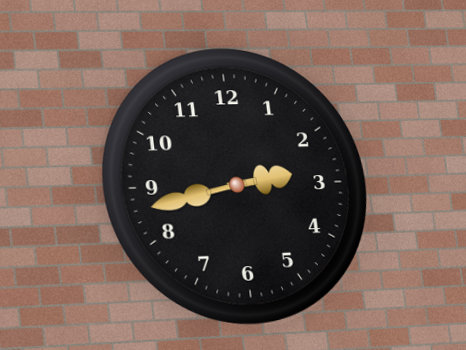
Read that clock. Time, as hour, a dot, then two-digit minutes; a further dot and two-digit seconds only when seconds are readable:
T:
2.43
